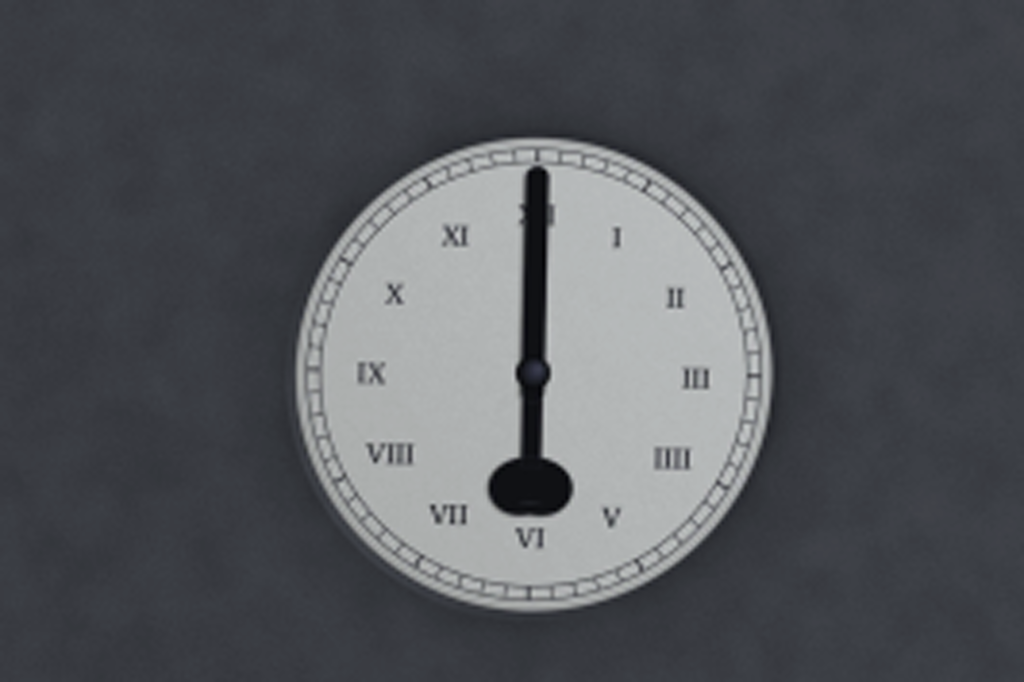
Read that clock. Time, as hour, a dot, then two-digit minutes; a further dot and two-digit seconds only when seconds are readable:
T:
6.00
